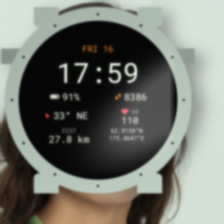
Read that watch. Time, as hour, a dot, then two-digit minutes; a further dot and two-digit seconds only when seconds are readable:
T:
17.59
